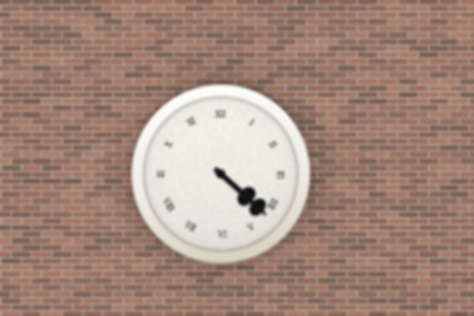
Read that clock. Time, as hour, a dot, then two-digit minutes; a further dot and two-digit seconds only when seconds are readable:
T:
4.22
